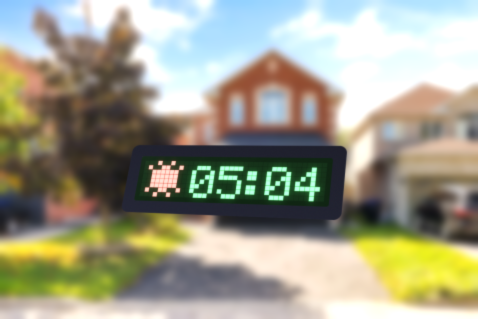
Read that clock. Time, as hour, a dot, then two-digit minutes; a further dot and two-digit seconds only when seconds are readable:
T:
5.04
